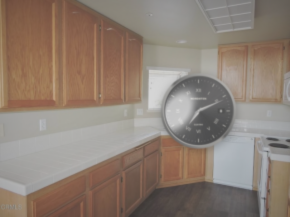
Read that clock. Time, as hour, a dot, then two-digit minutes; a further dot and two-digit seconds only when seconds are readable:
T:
7.11
